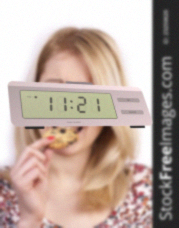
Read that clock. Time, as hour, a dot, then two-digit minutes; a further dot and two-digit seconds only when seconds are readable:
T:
11.21
